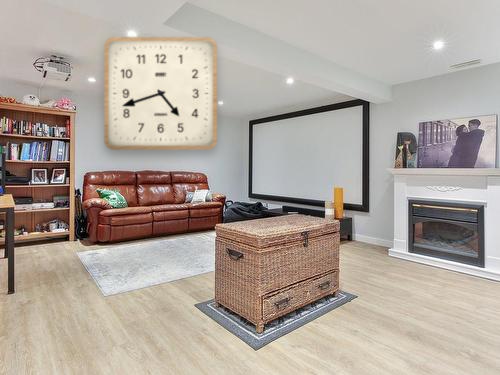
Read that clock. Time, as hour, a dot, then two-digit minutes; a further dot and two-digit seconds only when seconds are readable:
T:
4.42
